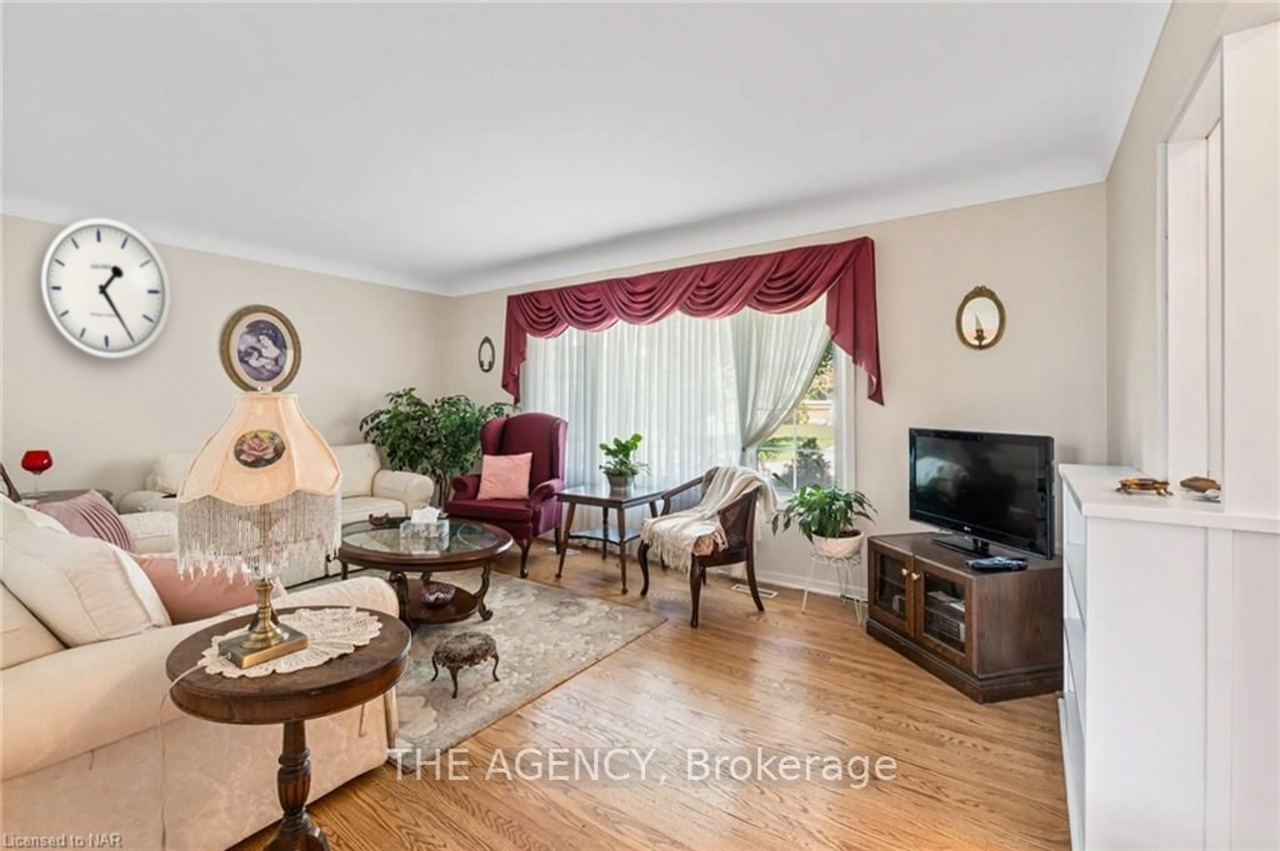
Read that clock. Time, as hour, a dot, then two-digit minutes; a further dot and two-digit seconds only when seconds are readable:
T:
1.25
